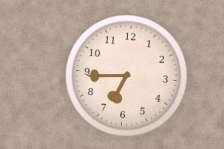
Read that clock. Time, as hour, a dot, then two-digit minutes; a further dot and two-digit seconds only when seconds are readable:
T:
6.44
